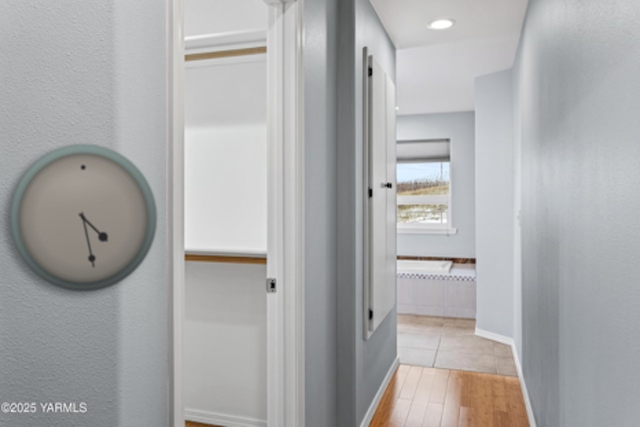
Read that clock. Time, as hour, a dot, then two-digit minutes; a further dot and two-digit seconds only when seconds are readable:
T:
4.28
